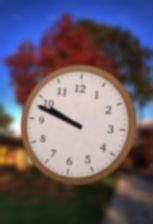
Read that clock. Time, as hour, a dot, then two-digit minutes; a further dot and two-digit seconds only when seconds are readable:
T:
9.48
